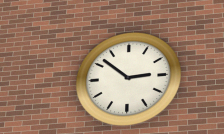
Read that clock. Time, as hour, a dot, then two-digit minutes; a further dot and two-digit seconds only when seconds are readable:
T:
2.52
